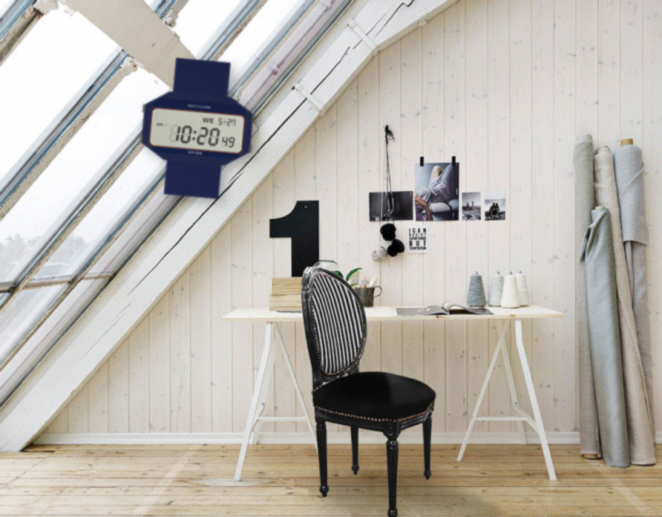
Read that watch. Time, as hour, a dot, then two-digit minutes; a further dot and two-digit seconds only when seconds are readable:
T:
10.20.49
